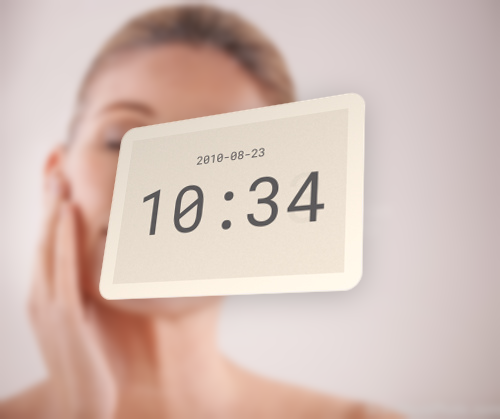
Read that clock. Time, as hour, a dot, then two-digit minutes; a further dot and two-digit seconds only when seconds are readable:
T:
10.34
